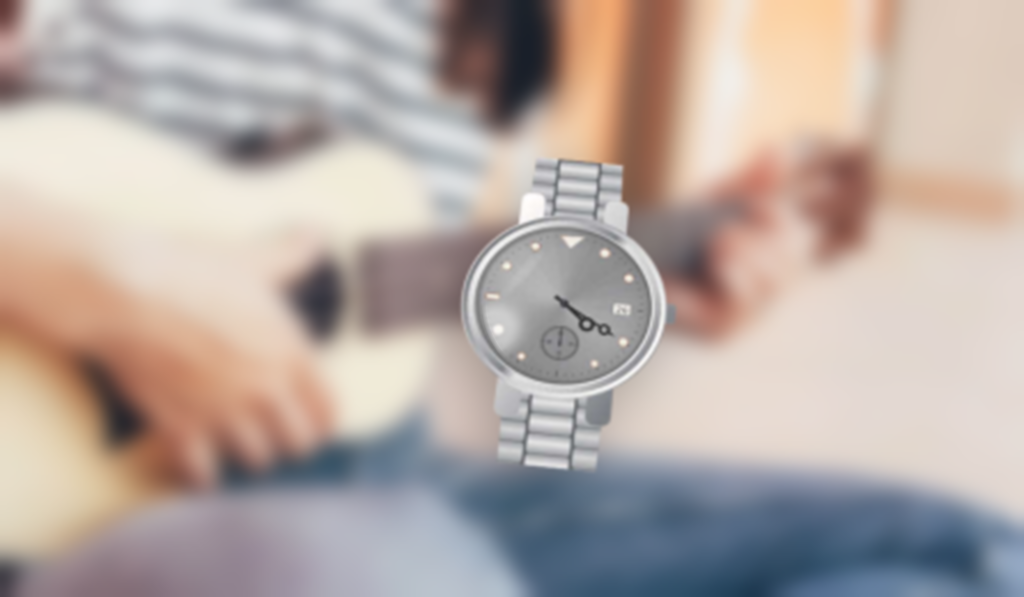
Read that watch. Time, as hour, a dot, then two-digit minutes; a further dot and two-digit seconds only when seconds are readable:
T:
4.20
